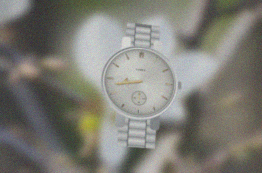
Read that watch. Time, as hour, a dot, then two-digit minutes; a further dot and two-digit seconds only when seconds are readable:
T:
8.43
